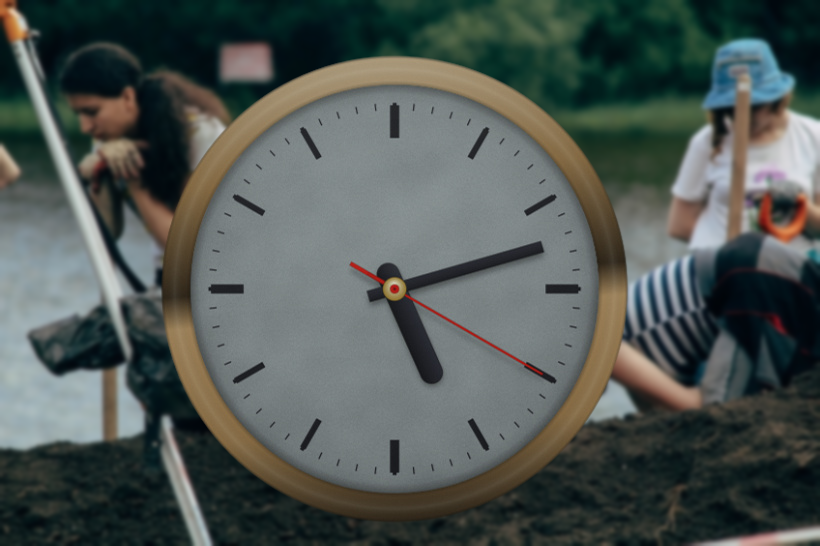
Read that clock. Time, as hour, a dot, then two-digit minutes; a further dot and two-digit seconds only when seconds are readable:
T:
5.12.20
